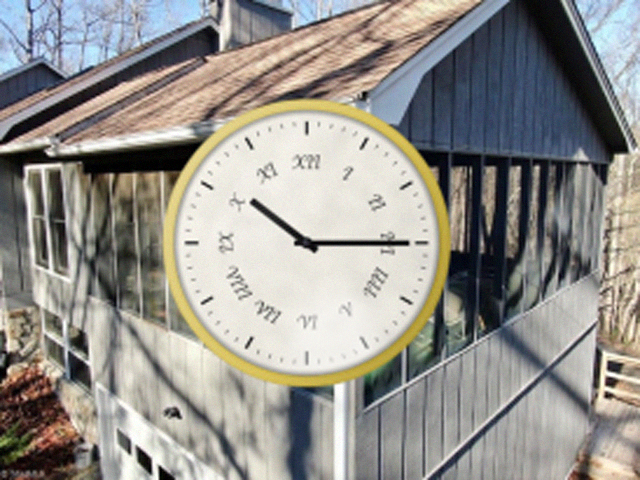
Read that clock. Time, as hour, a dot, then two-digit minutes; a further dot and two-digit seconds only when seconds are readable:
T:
10.15
